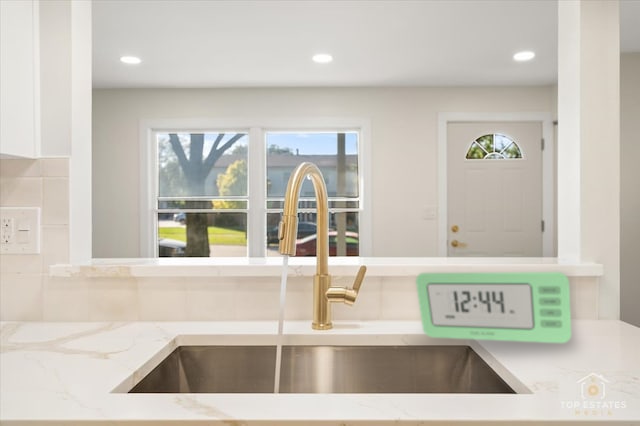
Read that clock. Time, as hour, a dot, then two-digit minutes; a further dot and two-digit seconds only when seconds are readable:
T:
12.44
